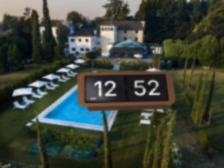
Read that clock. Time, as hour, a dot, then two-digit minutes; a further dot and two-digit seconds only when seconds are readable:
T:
12.52
